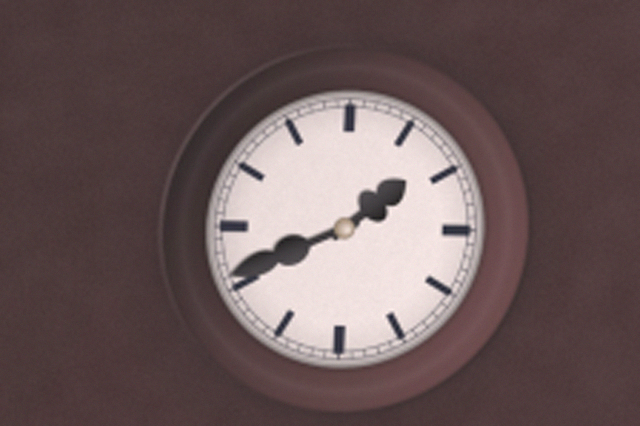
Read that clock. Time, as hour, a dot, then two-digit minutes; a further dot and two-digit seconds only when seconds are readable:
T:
1.41
